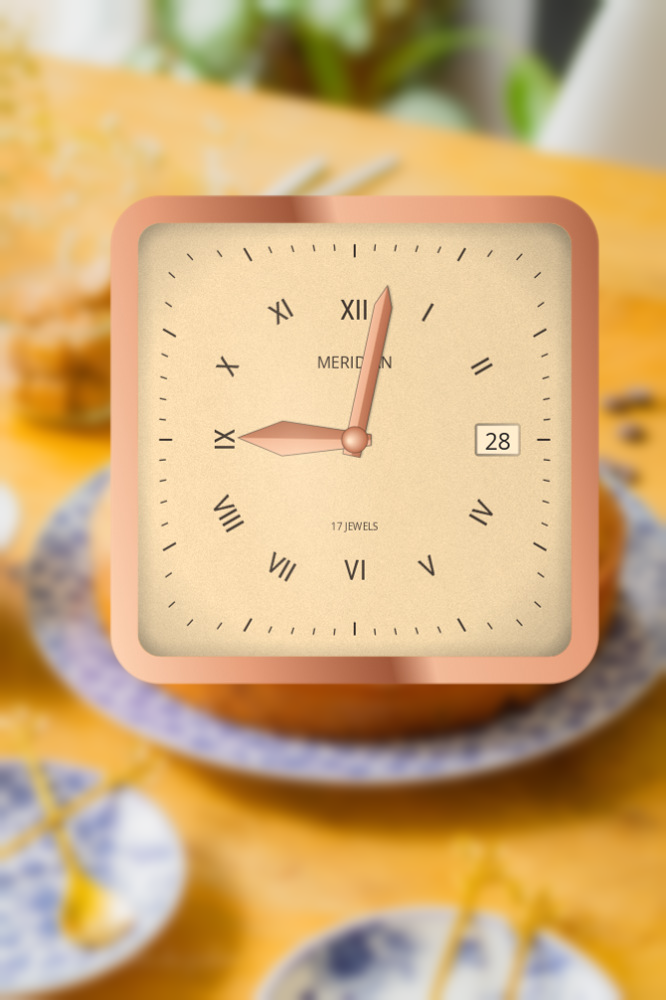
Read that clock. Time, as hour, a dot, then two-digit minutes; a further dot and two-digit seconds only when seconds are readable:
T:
9.02
